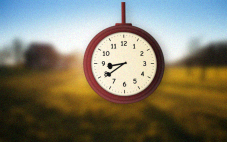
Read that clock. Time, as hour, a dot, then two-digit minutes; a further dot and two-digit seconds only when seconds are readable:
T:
8.39
